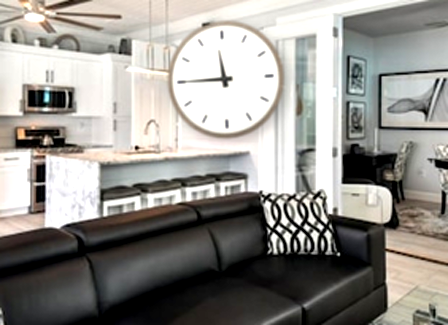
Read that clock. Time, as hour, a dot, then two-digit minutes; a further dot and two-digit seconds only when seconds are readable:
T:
11.45
